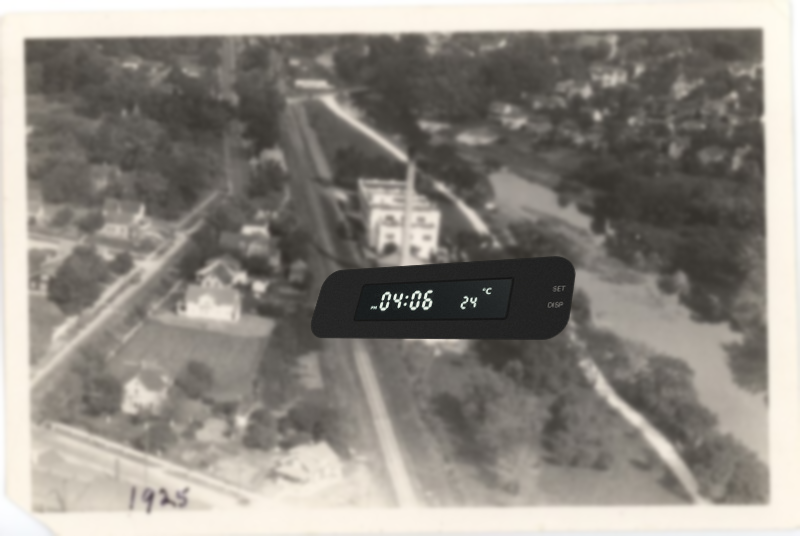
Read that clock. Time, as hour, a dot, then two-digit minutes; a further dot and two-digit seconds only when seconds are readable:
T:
4.06
